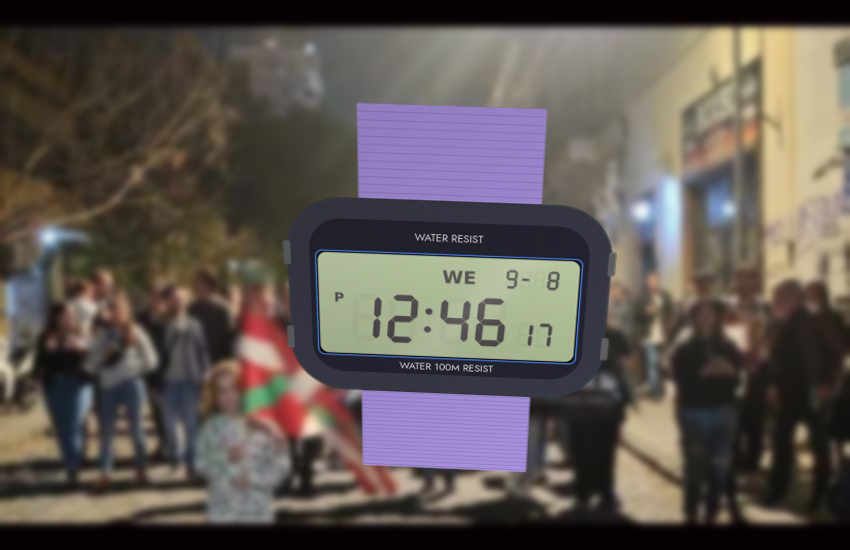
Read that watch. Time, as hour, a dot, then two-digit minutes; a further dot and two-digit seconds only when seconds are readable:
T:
12.46.17
